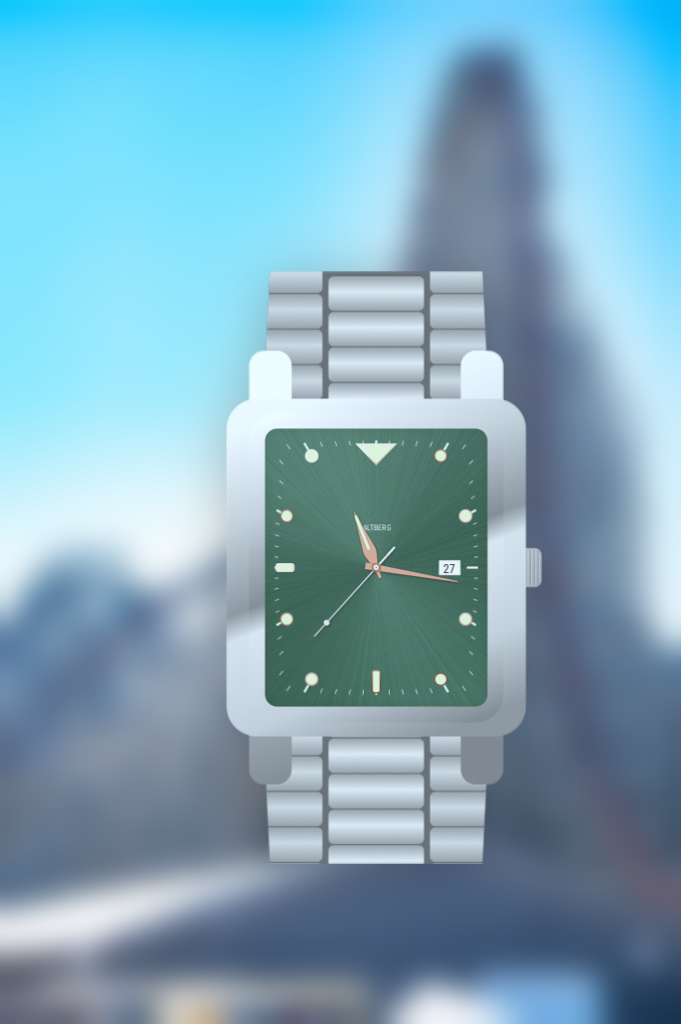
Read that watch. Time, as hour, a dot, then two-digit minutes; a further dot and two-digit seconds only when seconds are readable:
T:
11.16.37
